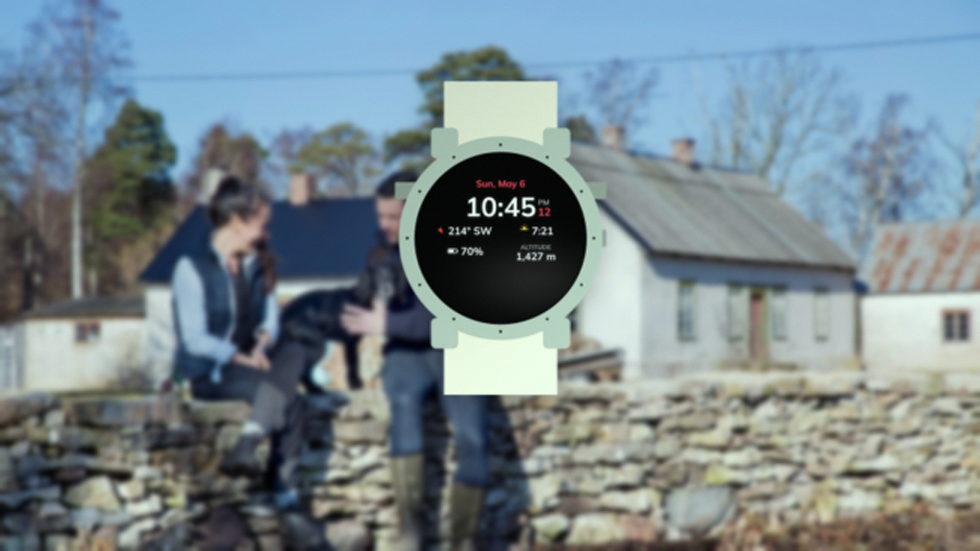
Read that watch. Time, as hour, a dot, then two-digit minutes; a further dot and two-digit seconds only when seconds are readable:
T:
10.45
